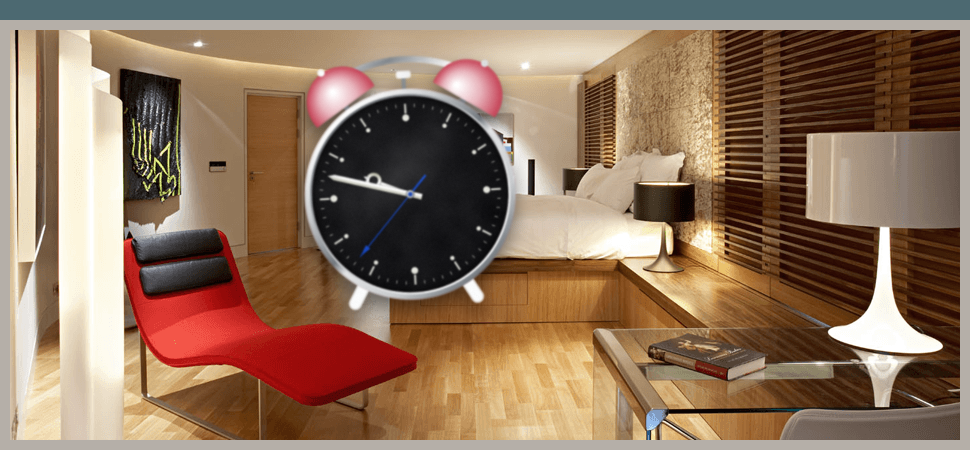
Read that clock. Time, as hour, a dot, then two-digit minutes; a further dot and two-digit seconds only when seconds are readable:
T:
9.47.37
